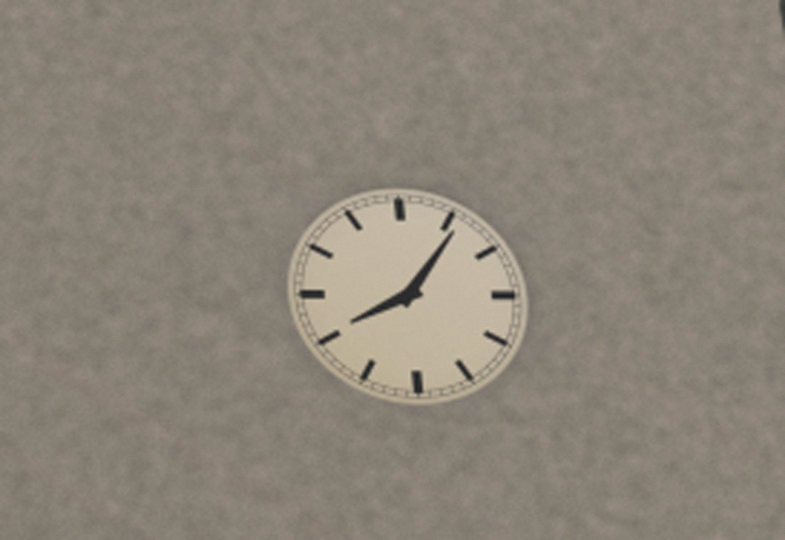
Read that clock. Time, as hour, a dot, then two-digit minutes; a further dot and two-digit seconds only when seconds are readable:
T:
8.06
